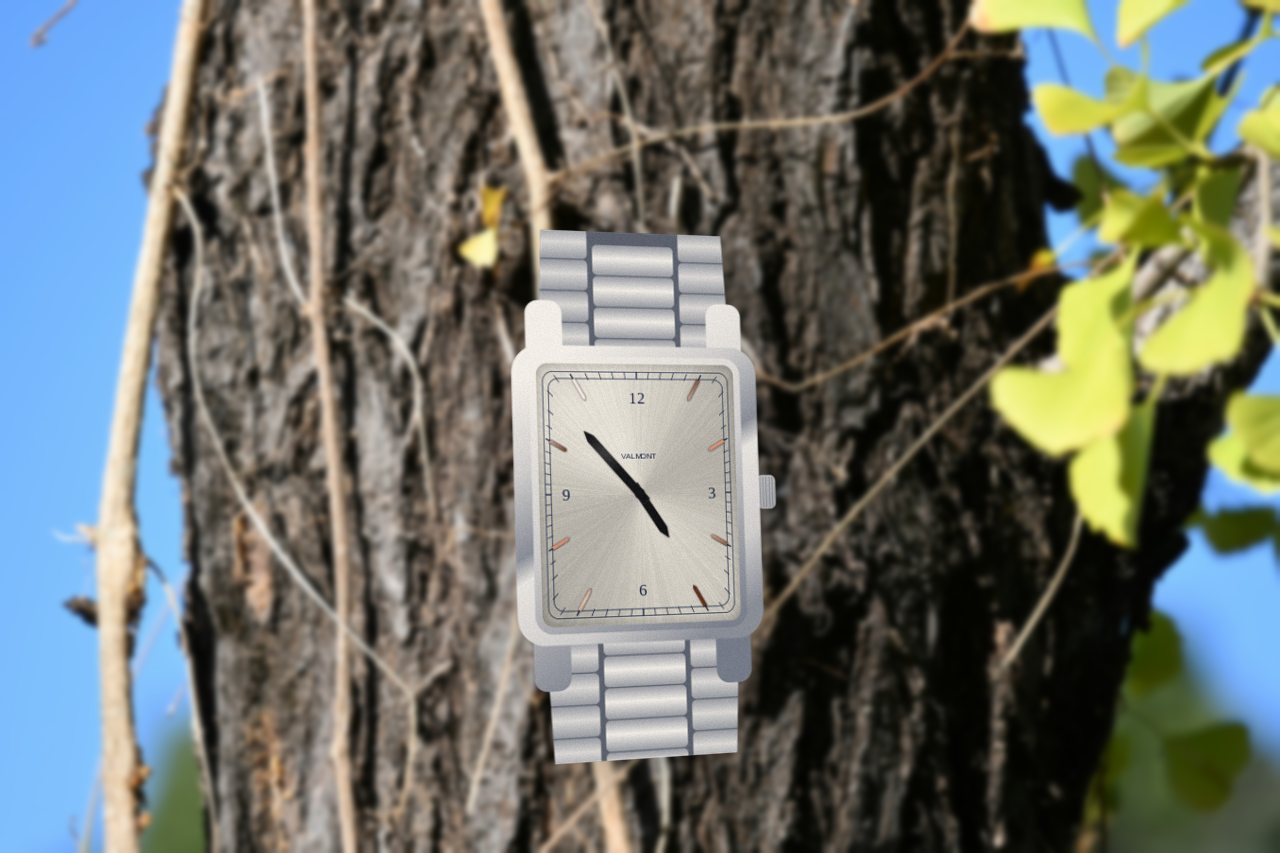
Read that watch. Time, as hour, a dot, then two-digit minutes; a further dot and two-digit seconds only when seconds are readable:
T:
4.53
